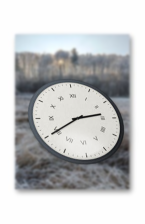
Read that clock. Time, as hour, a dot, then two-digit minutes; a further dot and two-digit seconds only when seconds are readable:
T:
2.40
